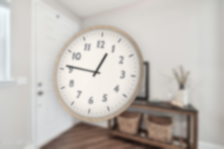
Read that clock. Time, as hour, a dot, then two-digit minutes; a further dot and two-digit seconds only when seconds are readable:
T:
12.46
